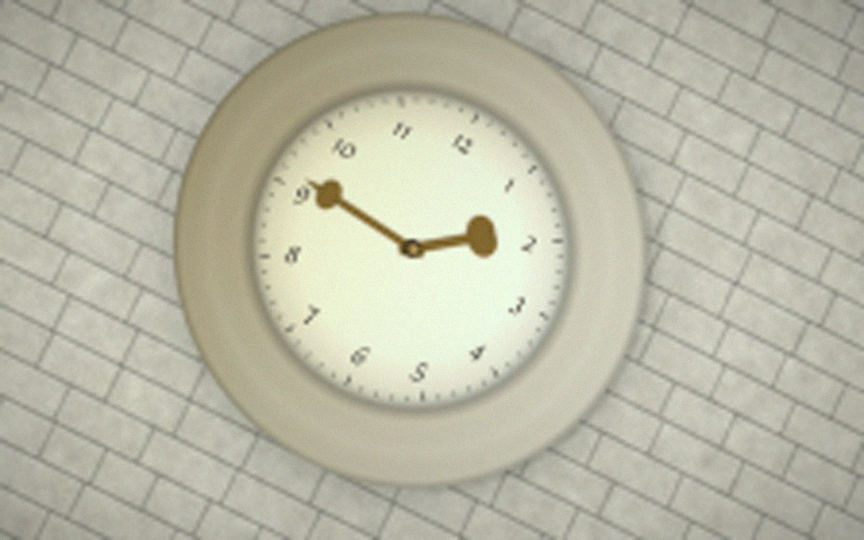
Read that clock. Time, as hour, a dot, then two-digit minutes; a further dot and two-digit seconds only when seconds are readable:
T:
1.46
